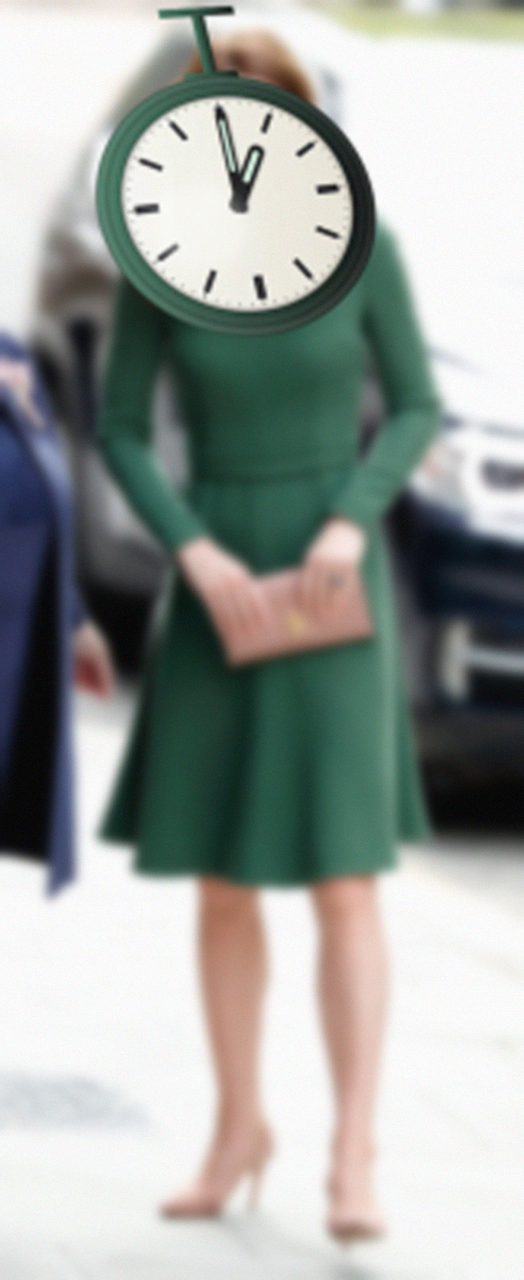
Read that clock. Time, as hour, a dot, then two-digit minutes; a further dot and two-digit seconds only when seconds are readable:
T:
1.00
